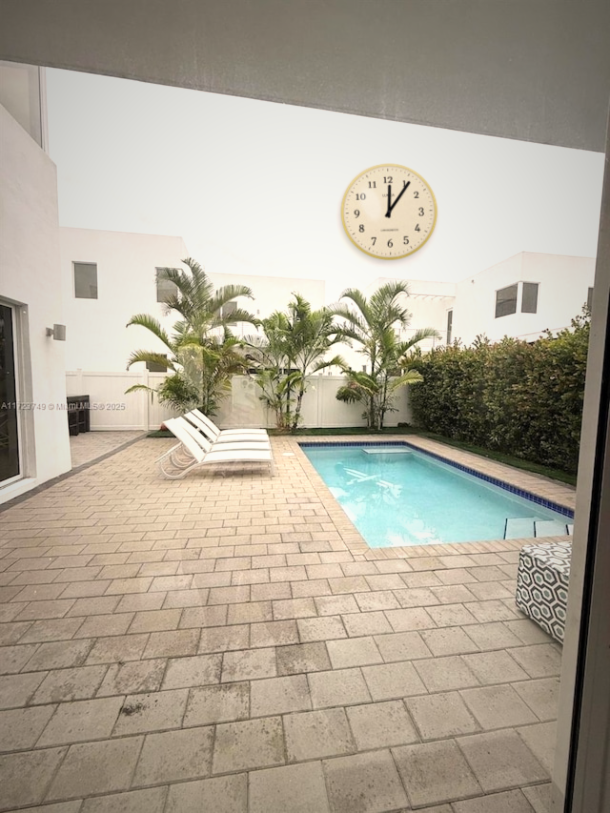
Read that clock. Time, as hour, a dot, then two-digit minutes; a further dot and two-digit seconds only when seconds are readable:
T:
12.06
